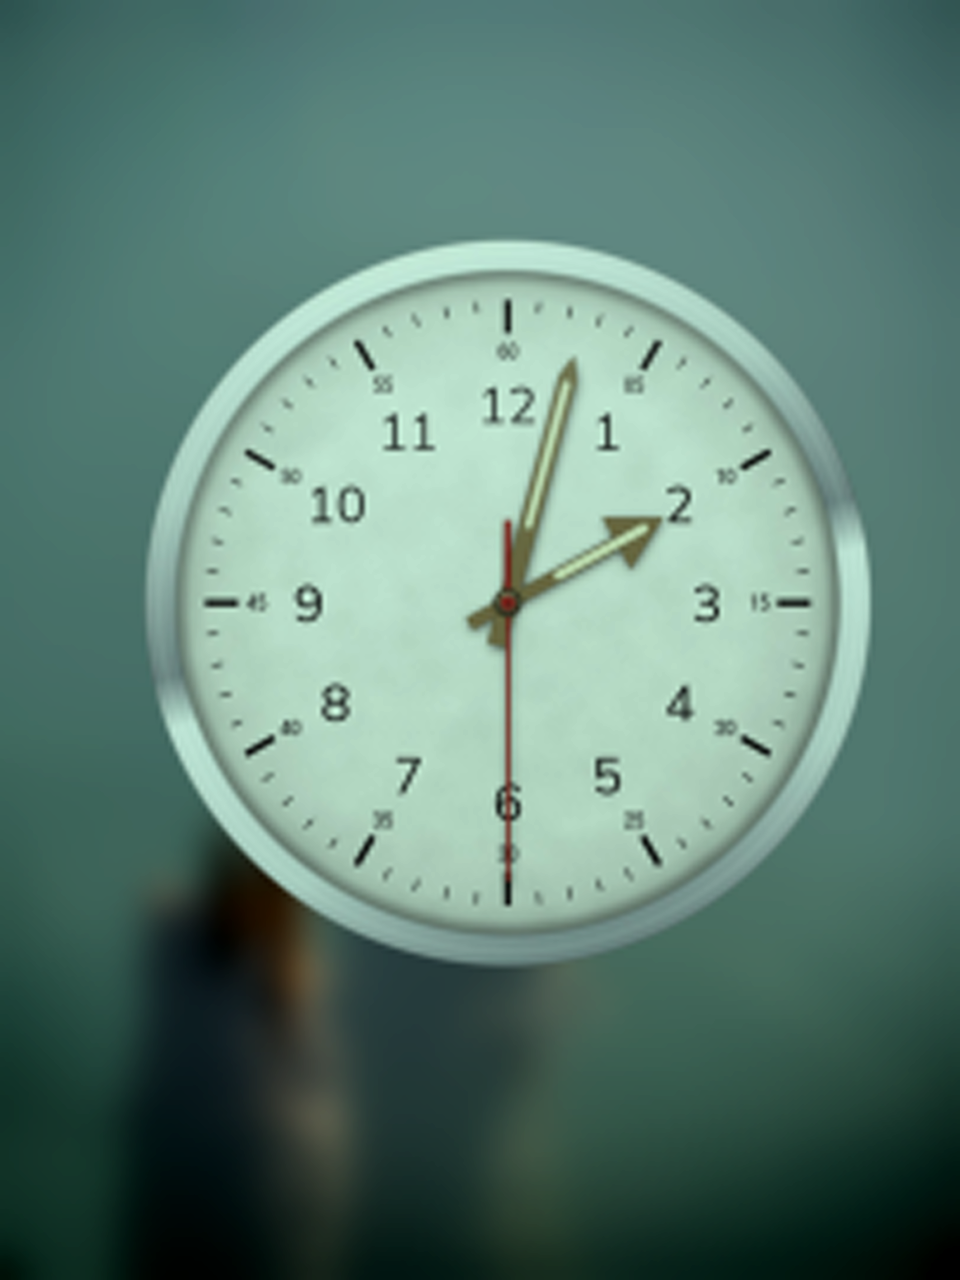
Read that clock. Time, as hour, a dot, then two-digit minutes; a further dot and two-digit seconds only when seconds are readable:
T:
2.02.30
